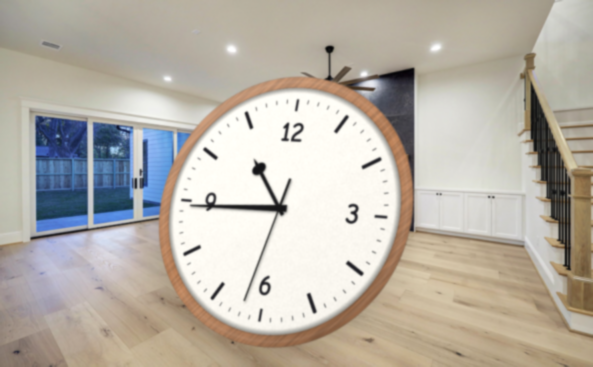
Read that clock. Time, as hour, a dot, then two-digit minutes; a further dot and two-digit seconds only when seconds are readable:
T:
10.44.32
